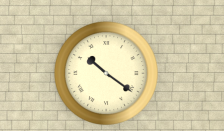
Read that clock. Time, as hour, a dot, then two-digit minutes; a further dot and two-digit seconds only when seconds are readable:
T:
10.21
